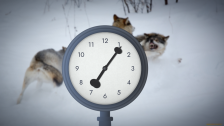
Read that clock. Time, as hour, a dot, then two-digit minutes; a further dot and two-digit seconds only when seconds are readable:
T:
7.06
